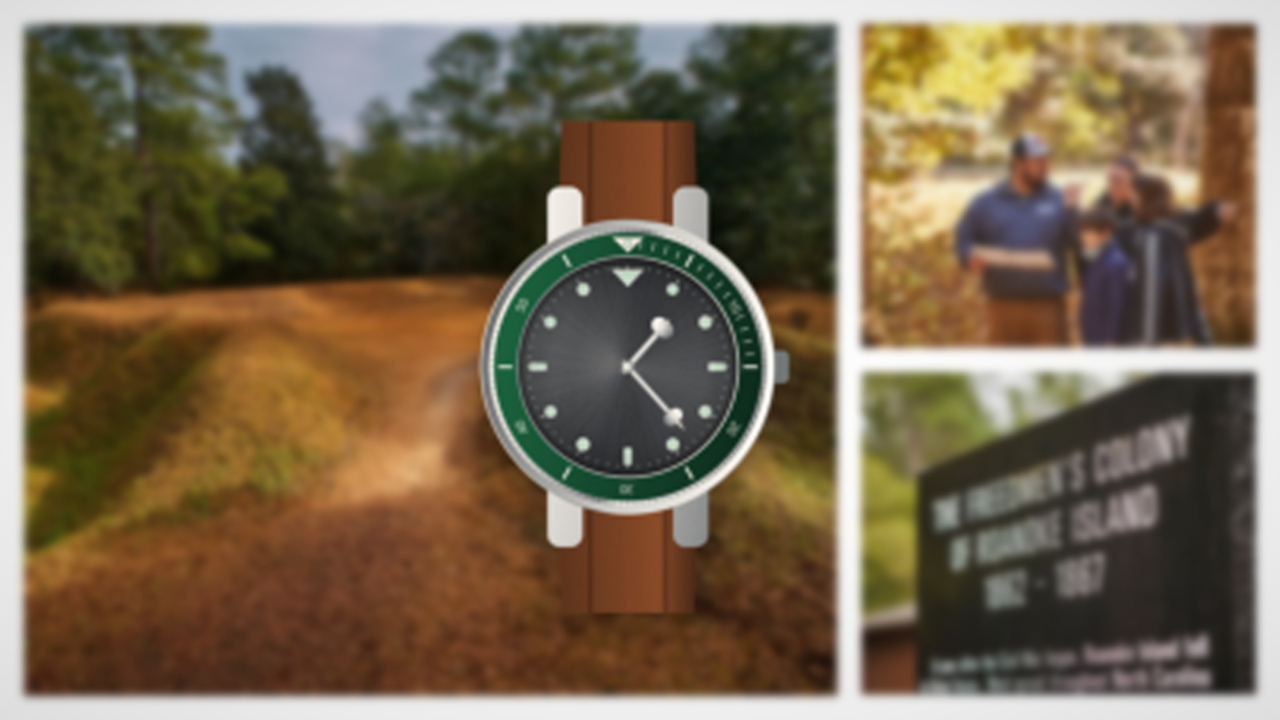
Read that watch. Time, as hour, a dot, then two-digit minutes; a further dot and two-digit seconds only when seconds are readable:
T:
1.23
